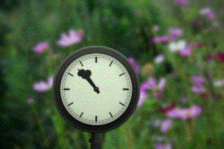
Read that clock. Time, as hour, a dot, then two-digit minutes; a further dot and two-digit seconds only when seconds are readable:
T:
10.53
